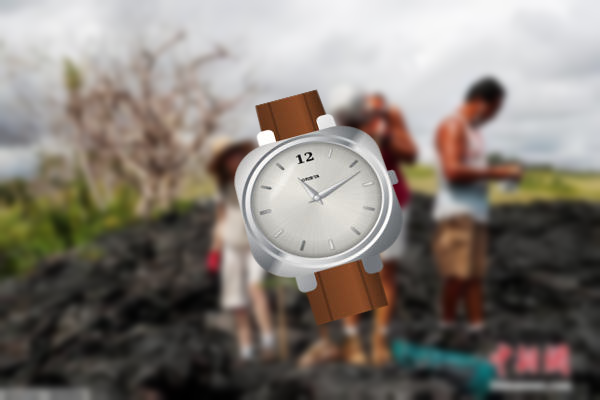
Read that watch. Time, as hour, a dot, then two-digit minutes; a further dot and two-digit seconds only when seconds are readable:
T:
11.12
